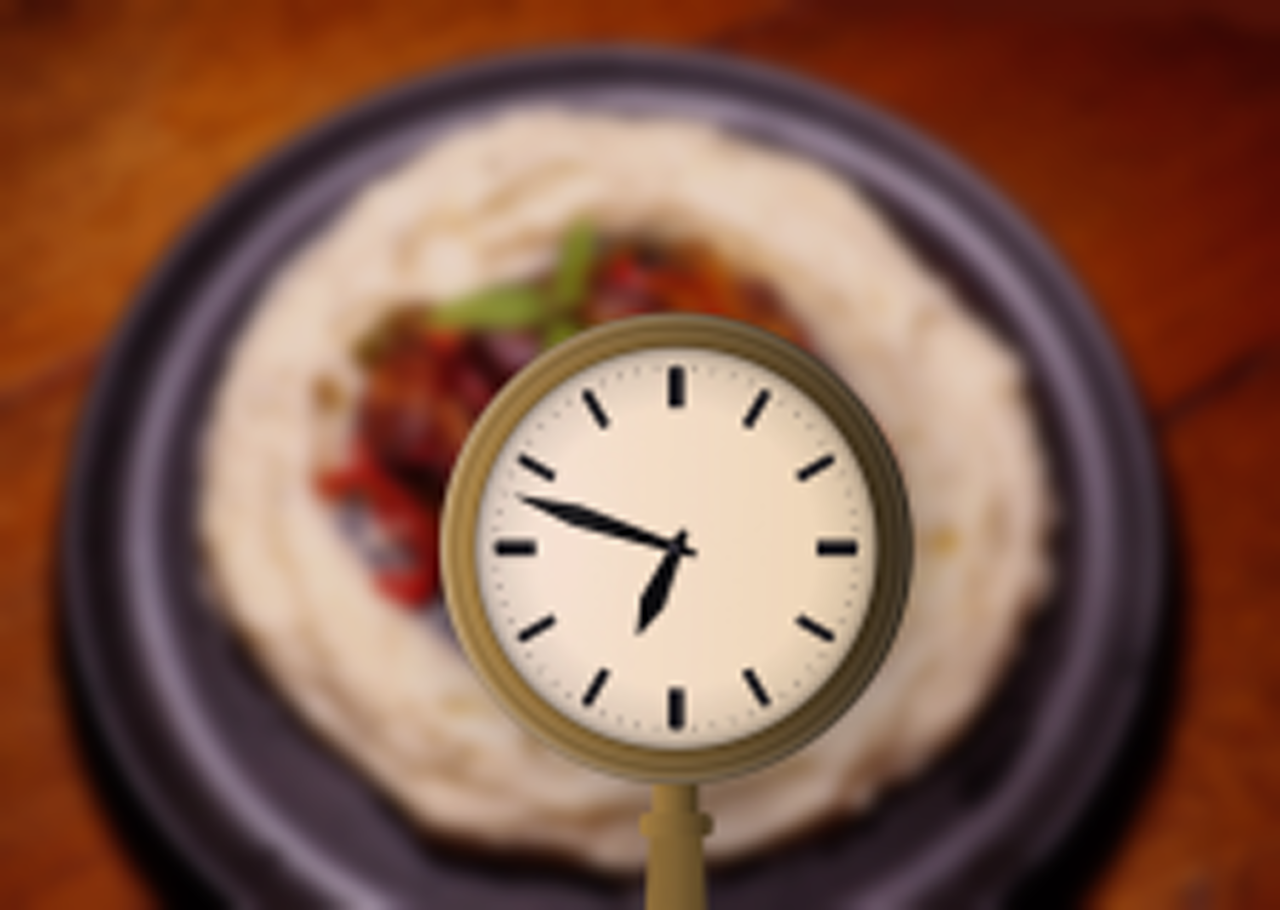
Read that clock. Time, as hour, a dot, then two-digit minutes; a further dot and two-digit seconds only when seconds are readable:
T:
6.48
